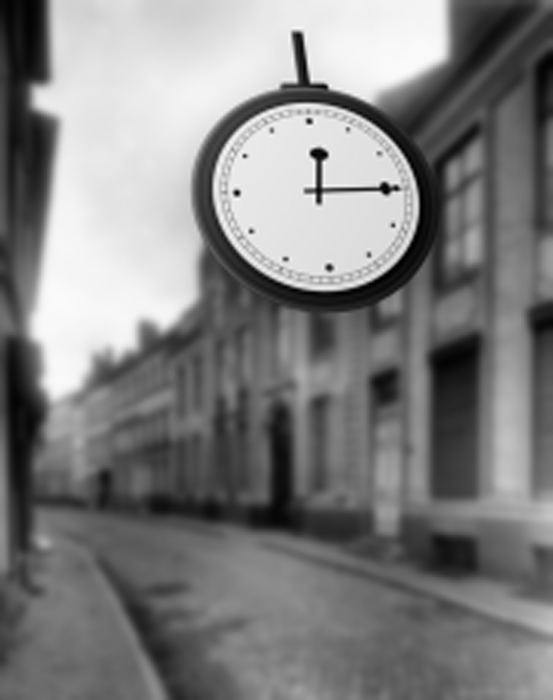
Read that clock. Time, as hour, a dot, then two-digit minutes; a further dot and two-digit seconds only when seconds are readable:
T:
12.15
